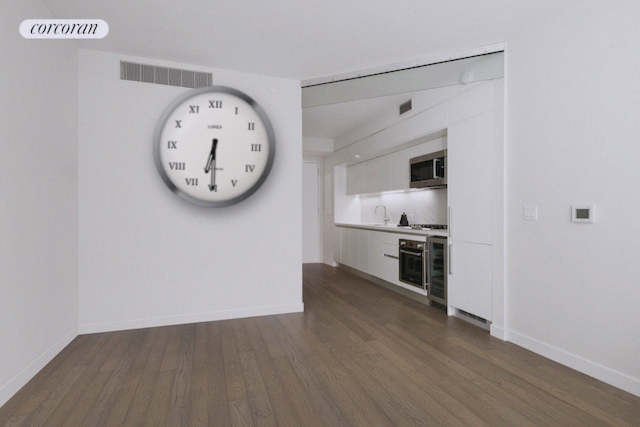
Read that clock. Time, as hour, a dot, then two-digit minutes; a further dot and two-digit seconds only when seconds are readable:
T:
6.30
